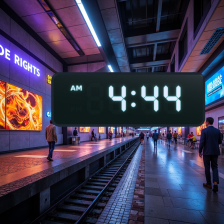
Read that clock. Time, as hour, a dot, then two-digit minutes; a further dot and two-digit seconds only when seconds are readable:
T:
4.44
